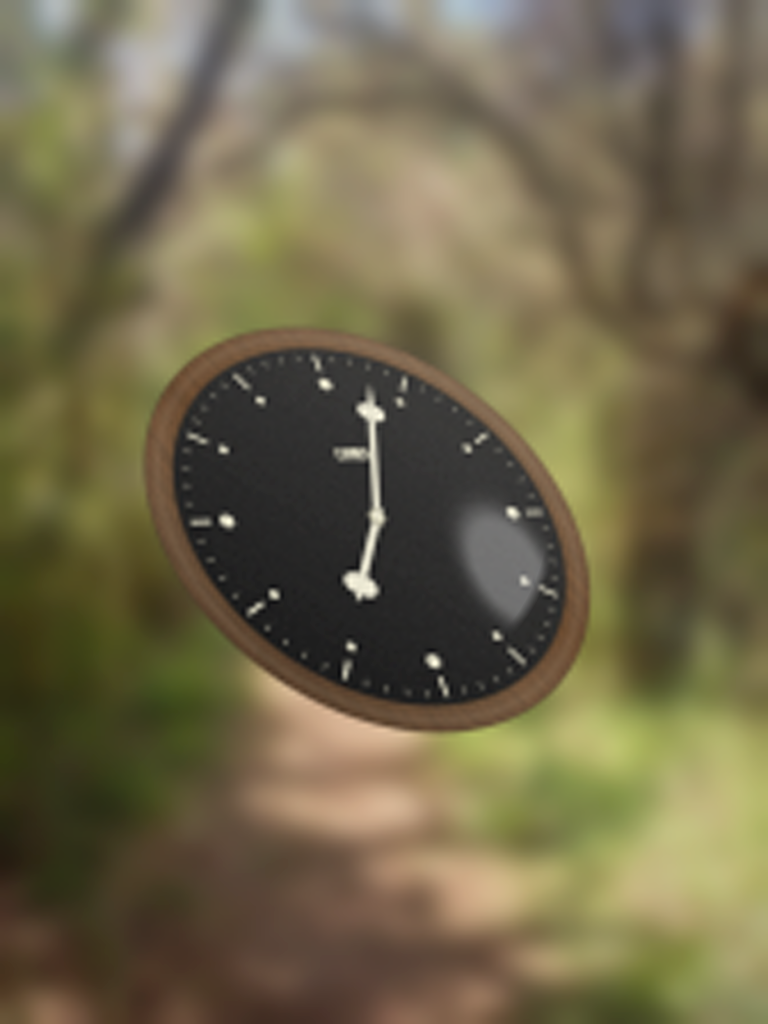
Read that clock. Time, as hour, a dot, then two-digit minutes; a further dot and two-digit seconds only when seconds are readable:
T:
7.03
